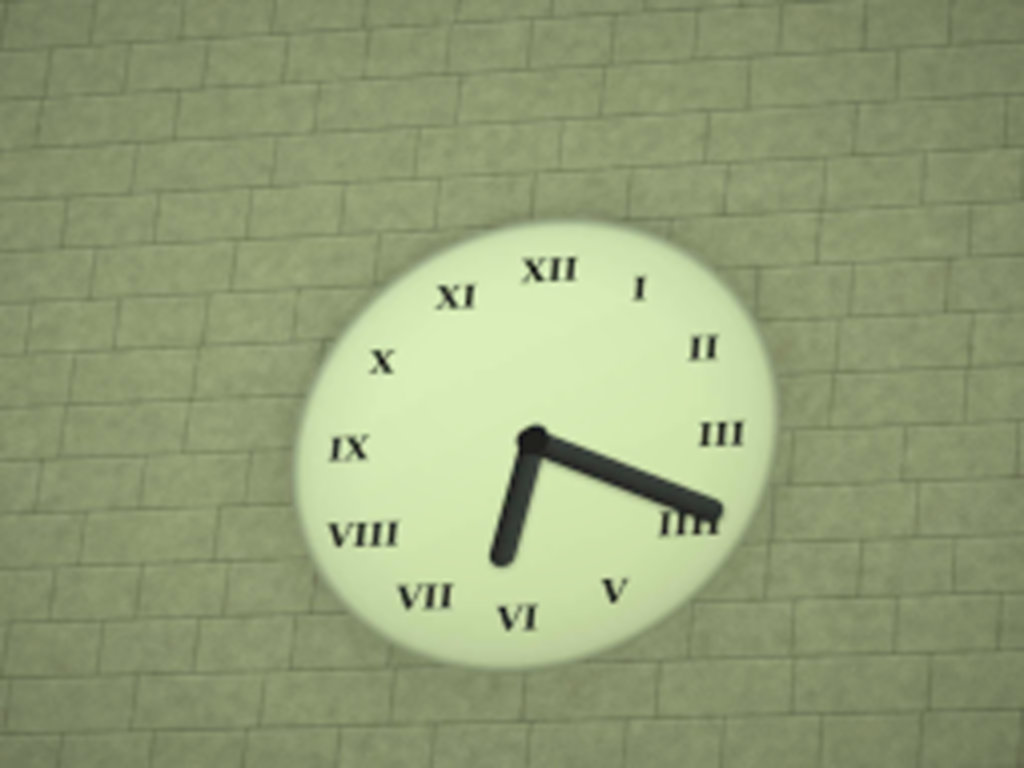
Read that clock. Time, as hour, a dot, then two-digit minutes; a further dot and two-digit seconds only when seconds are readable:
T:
6.19
